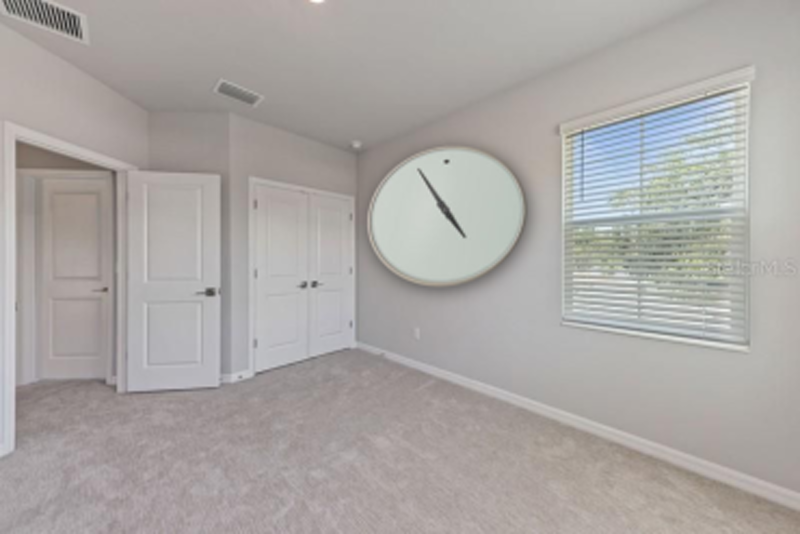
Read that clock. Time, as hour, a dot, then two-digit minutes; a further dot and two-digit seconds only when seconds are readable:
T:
4.55
